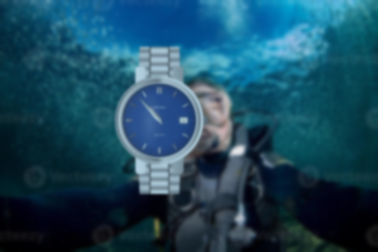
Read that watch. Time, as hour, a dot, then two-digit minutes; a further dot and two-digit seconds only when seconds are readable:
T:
10.53
